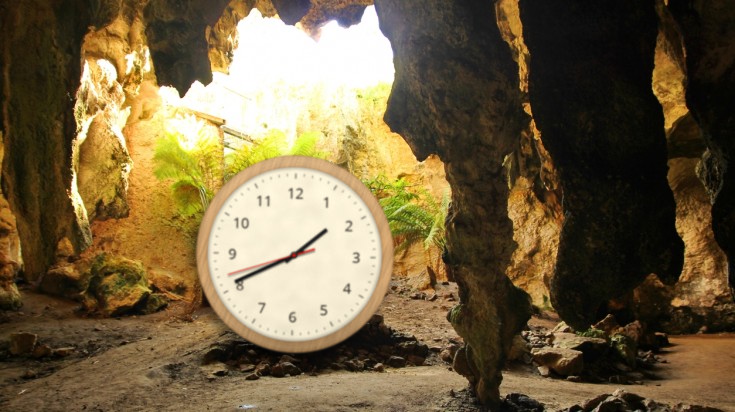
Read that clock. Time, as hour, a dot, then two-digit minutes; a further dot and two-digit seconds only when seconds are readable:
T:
1.40.42
